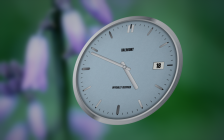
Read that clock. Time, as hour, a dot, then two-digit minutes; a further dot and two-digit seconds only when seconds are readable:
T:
4.49
